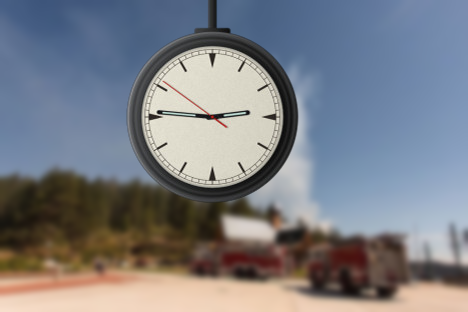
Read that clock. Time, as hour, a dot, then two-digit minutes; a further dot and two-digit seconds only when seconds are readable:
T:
2.45.51
